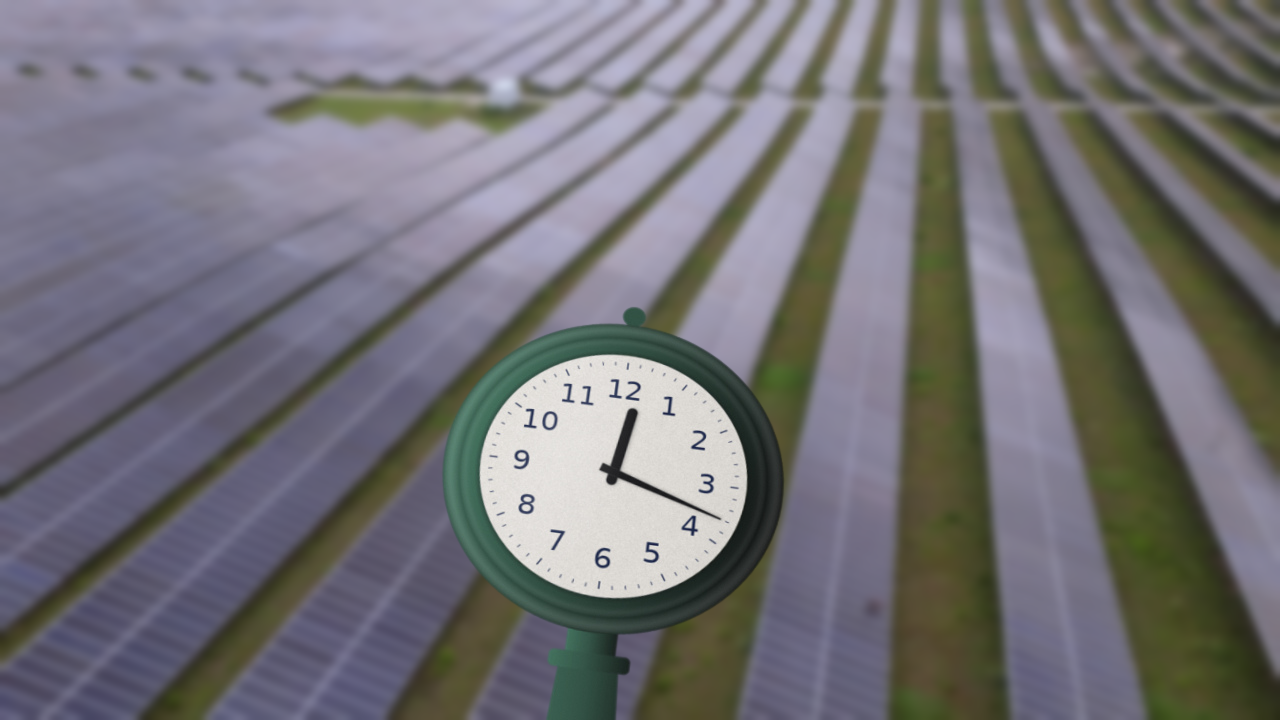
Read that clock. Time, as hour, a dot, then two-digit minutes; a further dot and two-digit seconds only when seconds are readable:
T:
12.18
